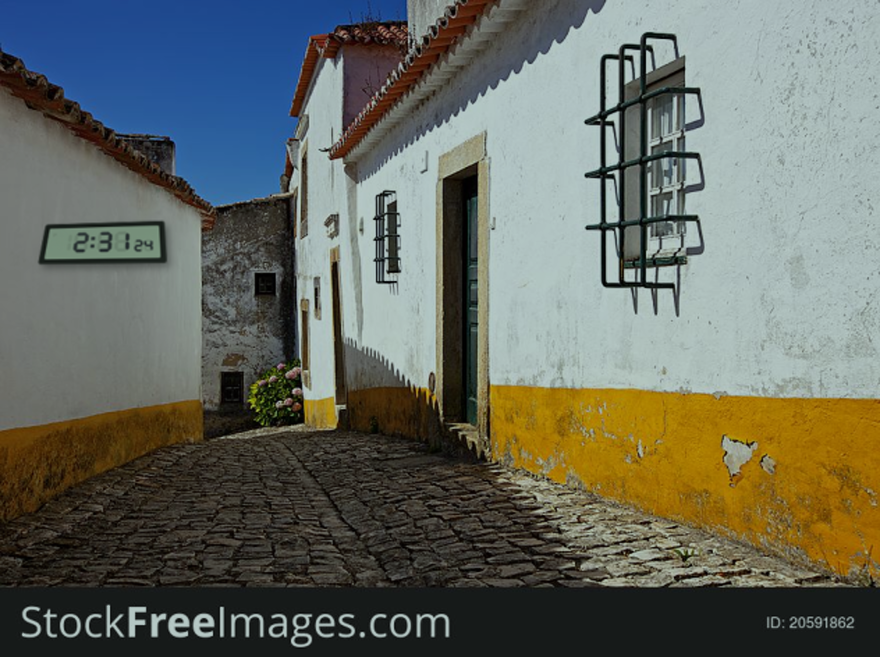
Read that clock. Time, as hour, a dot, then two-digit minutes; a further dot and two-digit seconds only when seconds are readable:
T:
2.31.24
